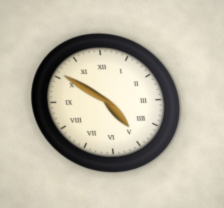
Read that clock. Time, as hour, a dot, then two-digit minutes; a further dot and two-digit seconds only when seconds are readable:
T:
4.51
